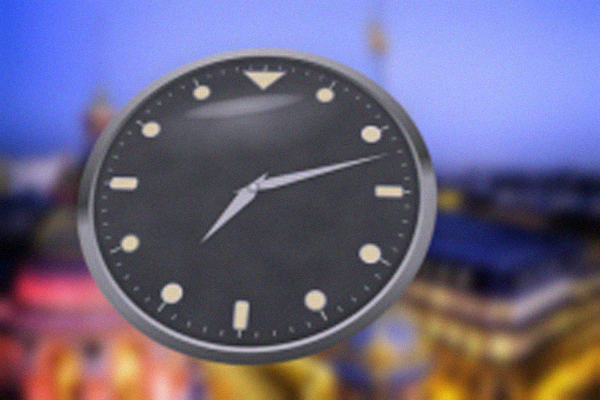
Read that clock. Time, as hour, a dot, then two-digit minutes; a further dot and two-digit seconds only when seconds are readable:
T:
7.12
